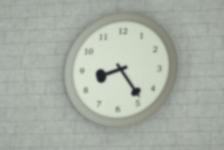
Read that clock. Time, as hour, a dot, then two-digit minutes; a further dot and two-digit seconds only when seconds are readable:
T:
8.24
